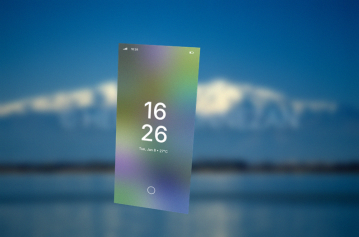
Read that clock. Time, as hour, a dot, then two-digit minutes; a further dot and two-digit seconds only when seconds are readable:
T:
16.26
